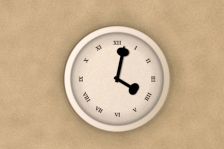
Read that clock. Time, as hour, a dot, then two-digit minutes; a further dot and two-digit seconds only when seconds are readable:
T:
4.02
